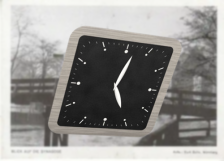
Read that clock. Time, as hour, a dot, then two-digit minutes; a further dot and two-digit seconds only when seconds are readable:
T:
5.02
